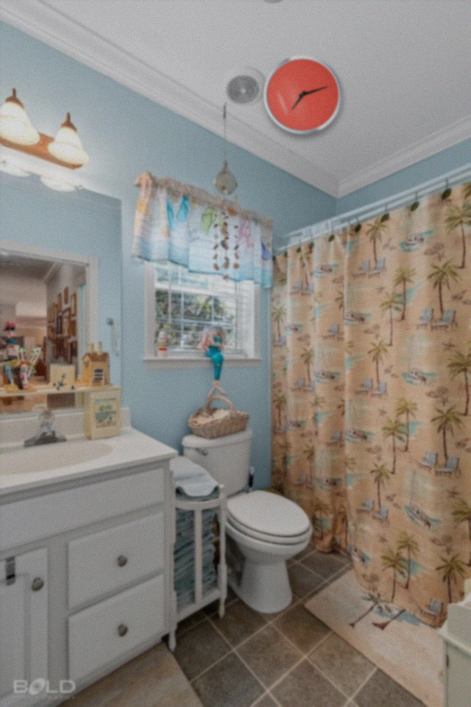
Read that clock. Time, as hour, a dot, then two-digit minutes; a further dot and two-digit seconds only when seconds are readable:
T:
7.12
